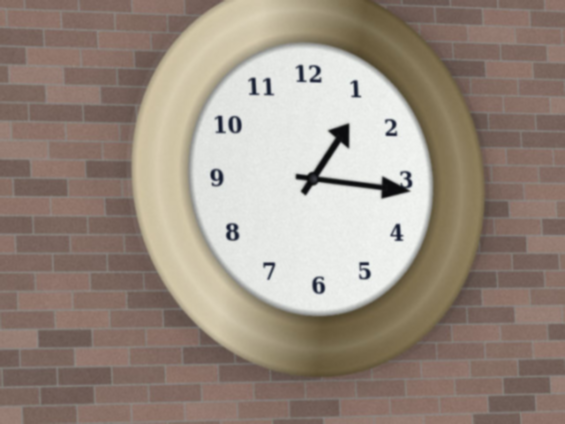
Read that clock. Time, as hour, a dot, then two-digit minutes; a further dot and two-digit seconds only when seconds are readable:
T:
1.16
